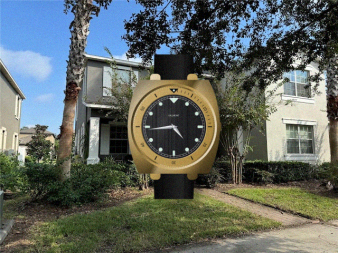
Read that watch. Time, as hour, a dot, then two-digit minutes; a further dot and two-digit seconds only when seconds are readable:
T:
4.44
